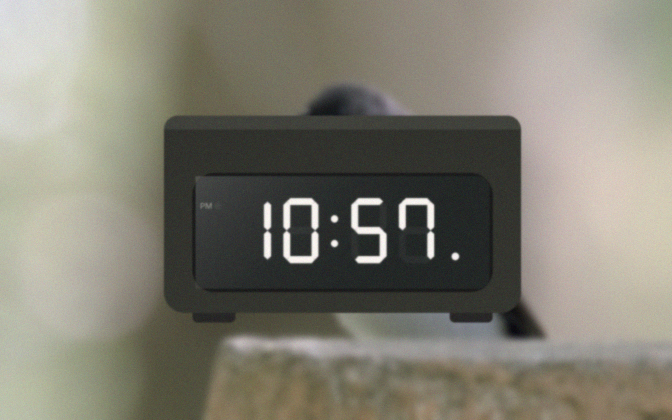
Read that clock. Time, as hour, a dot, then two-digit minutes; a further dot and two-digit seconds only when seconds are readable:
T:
10.57
